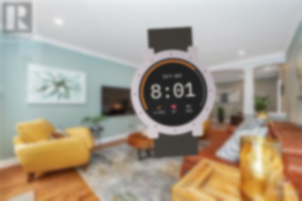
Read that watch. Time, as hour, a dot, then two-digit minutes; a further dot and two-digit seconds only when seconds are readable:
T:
8.01
